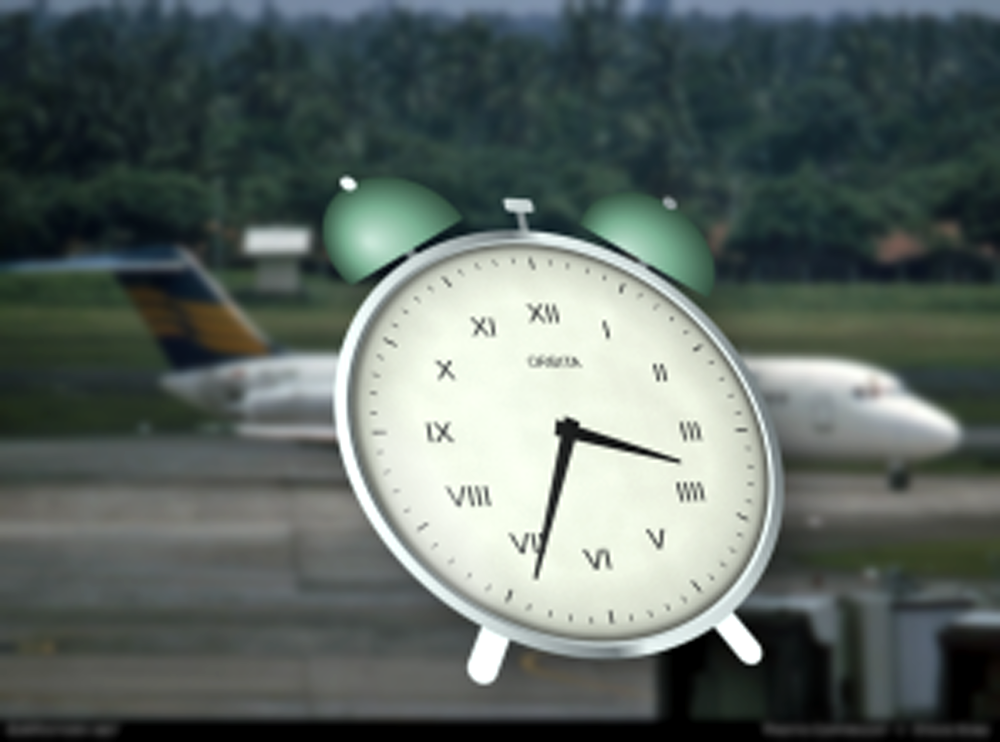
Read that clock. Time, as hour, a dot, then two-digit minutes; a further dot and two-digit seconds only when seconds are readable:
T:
3.34
